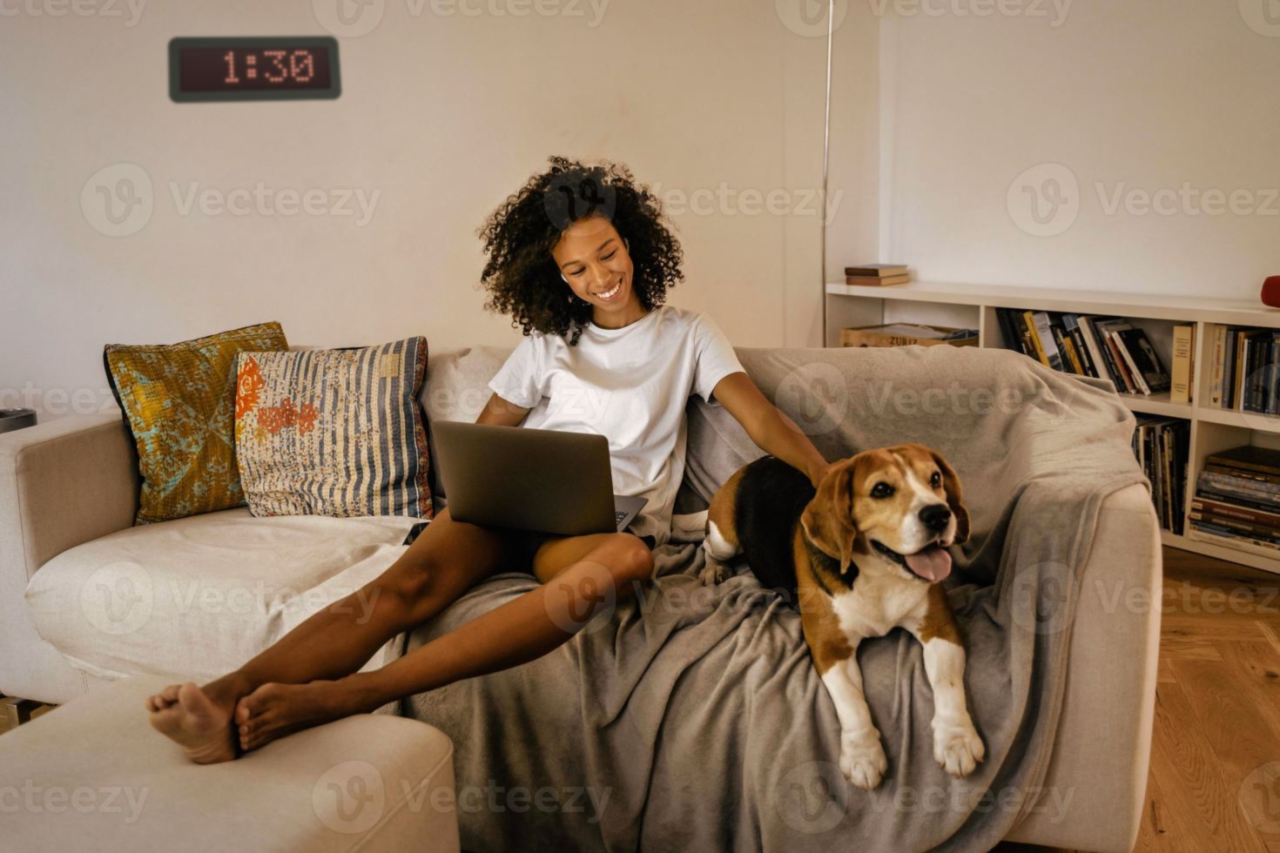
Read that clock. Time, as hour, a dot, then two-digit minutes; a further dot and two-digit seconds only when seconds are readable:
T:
1.30
